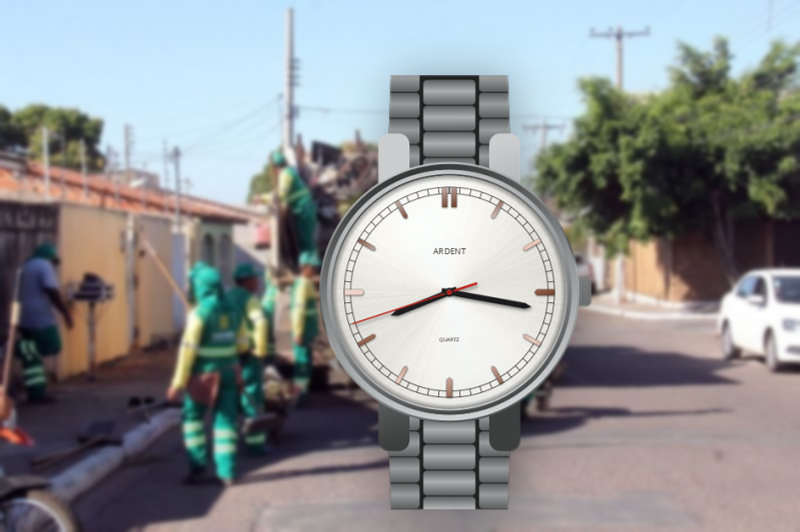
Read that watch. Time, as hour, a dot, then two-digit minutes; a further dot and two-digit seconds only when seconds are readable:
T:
8.16.42
